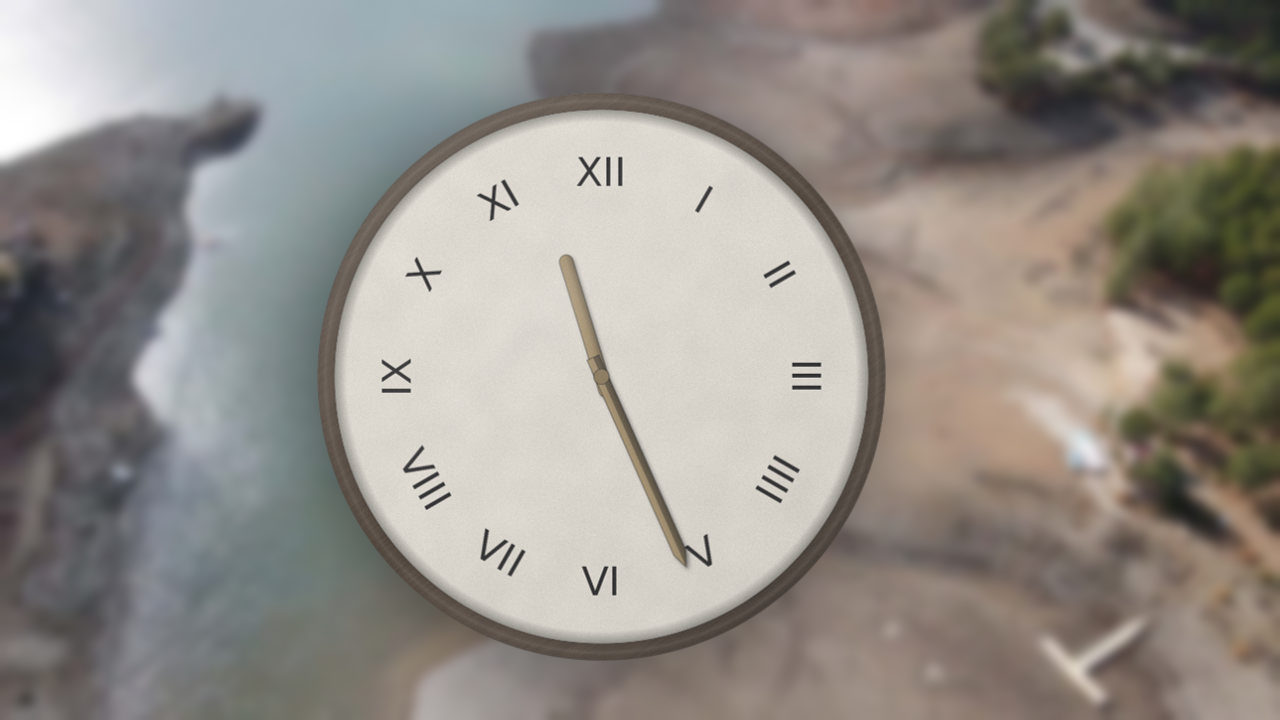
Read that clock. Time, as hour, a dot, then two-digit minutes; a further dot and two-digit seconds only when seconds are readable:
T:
11.26
